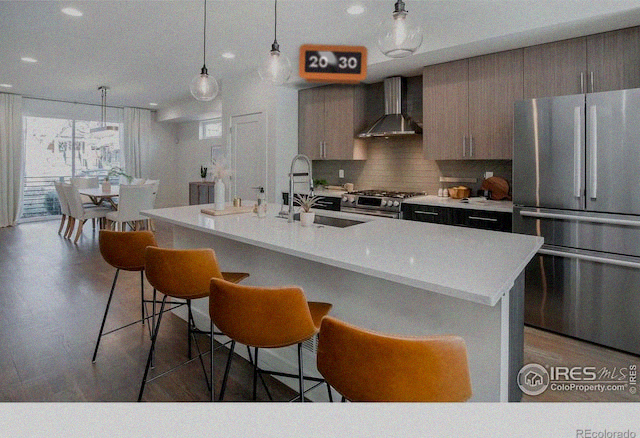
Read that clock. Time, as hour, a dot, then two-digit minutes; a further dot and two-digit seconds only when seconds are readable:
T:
20.30
